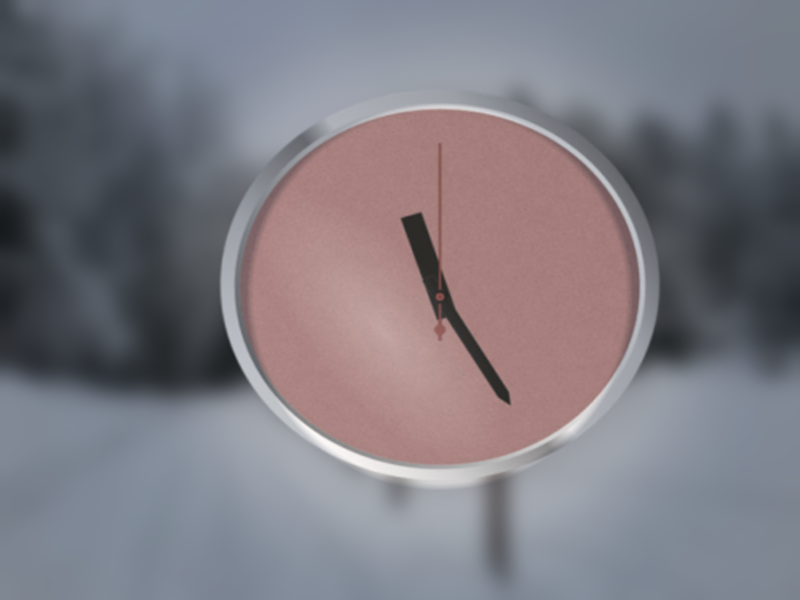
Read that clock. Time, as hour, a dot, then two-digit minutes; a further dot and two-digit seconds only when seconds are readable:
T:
11.25.00
